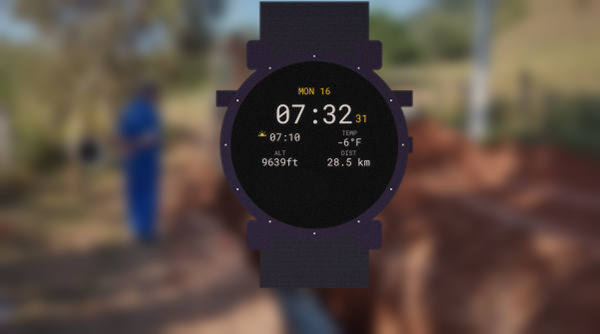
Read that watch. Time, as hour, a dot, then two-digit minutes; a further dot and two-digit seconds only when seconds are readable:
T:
7.32.31
